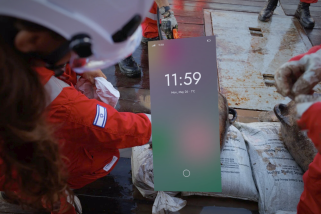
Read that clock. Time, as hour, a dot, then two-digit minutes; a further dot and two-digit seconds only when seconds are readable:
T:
11.59
